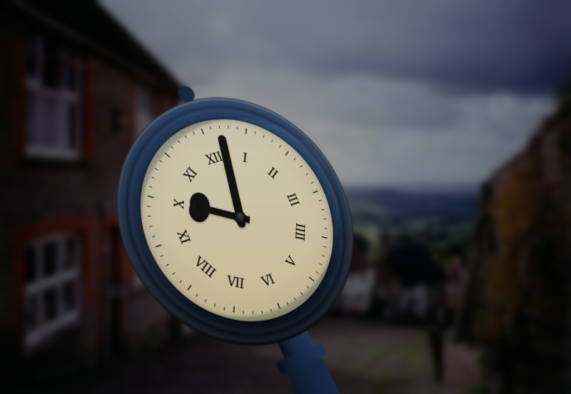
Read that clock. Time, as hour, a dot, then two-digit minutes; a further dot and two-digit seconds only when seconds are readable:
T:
10.02
